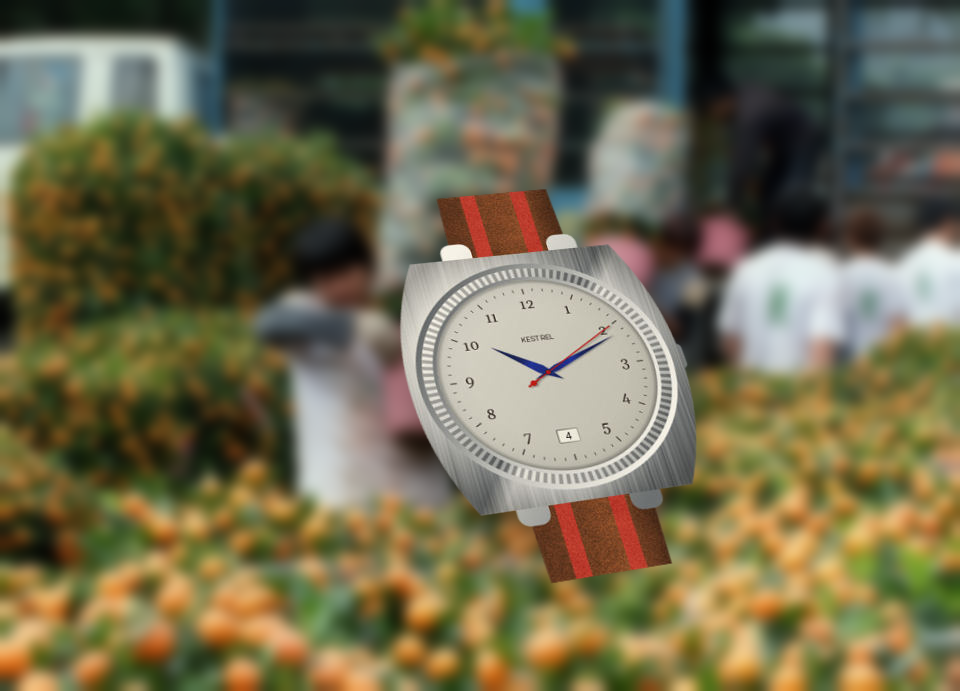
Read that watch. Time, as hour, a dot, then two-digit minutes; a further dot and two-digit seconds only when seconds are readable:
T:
10.11.10
